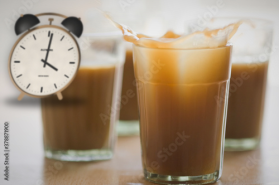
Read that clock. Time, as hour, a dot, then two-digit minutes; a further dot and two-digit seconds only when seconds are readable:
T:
4.01
